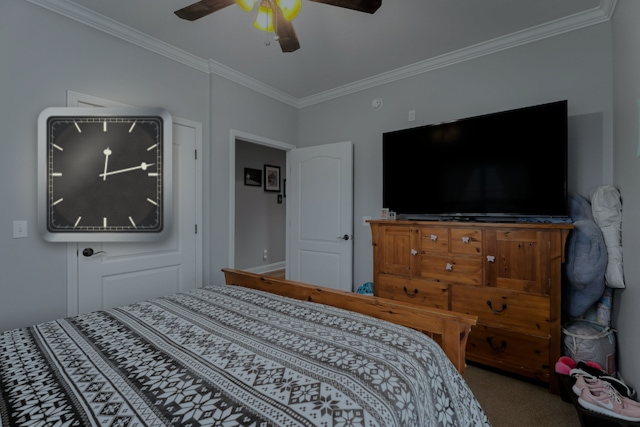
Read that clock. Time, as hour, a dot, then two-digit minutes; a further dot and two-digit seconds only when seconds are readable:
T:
12.13
